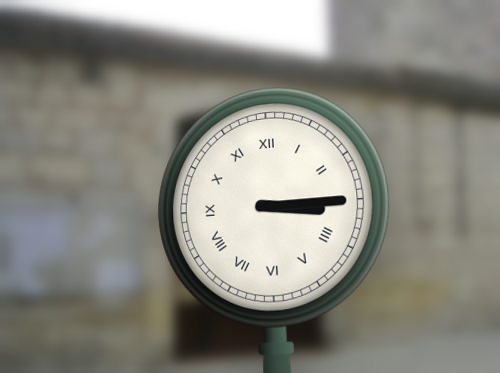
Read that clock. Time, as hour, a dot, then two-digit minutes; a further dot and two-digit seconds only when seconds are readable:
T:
3.15
